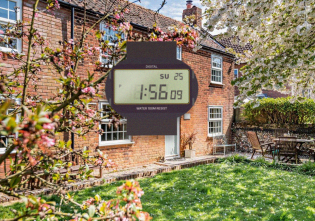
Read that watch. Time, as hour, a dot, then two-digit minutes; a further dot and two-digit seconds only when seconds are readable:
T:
1.56.09
